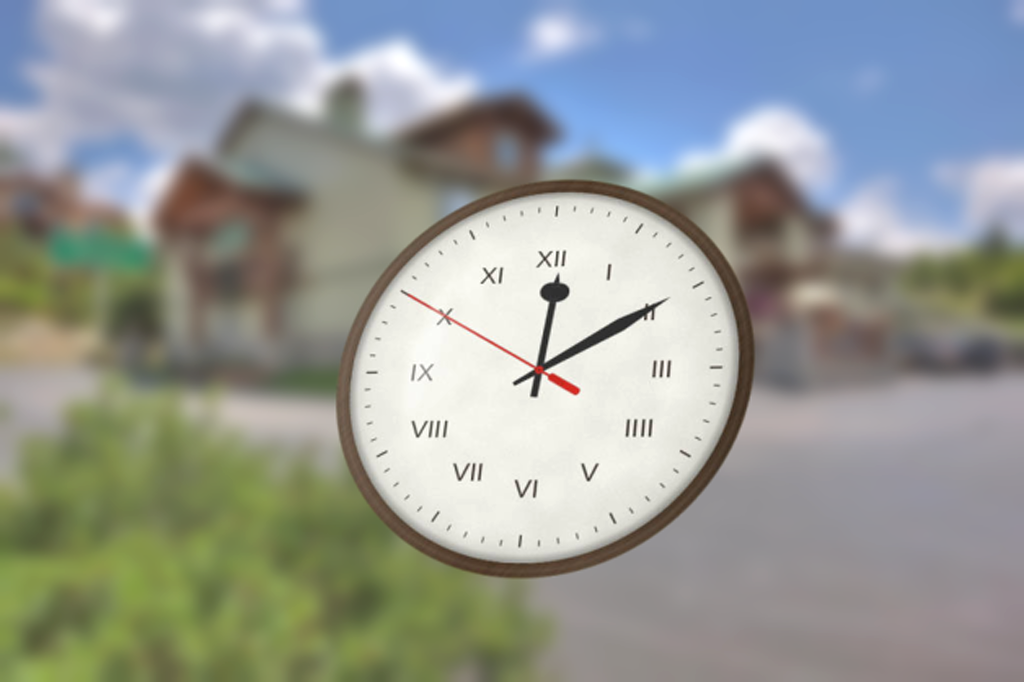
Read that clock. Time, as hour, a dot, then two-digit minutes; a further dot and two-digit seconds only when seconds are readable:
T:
12.09.50
